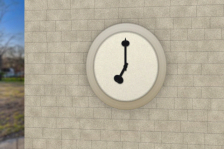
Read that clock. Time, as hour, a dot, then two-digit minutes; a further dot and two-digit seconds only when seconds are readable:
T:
7.00
